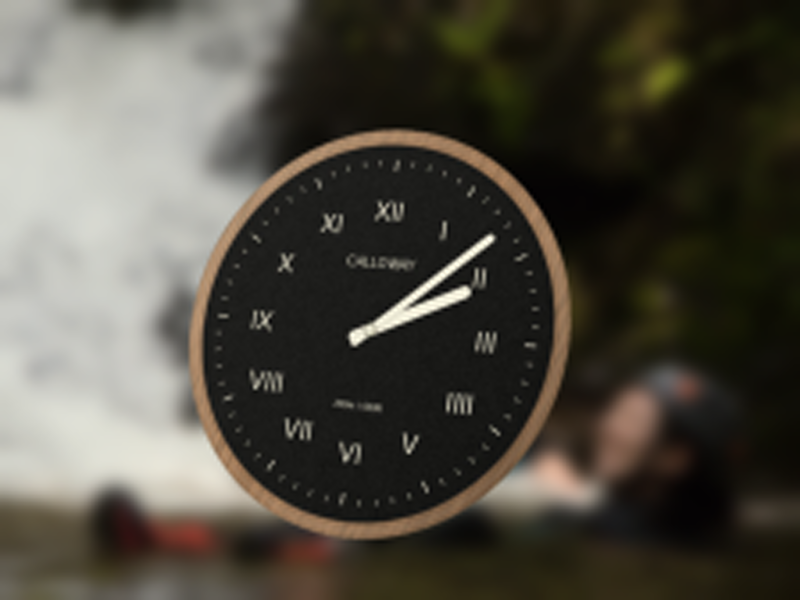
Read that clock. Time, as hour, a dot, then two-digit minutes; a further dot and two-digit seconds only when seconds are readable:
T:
2.08
